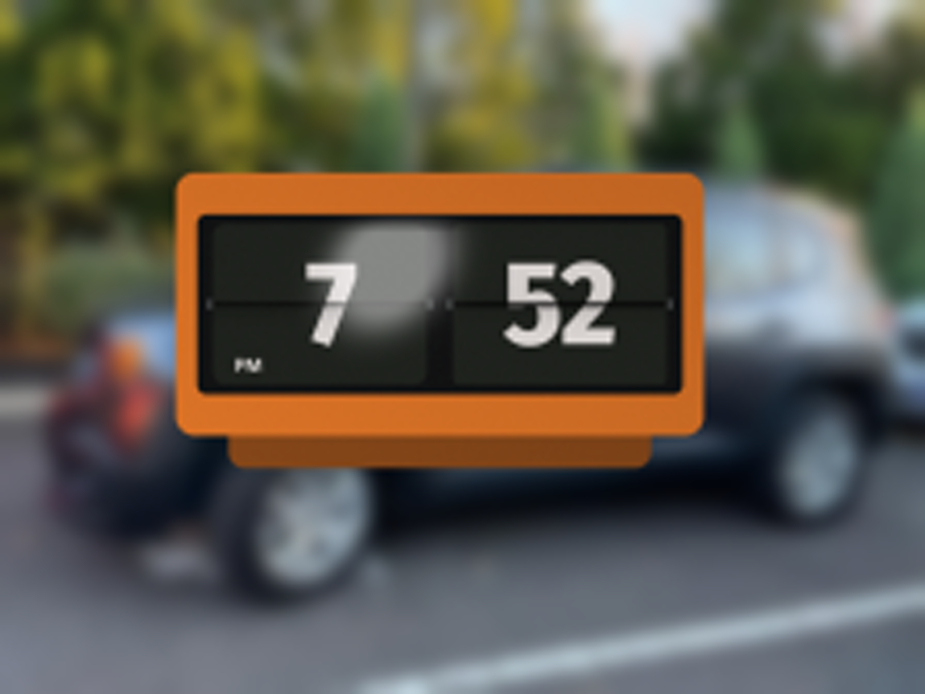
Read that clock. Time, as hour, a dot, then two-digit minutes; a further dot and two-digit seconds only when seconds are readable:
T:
7.52
